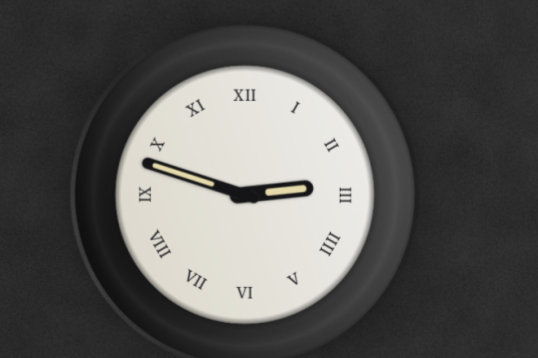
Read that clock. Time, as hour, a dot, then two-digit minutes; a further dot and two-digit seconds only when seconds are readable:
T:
2.48
